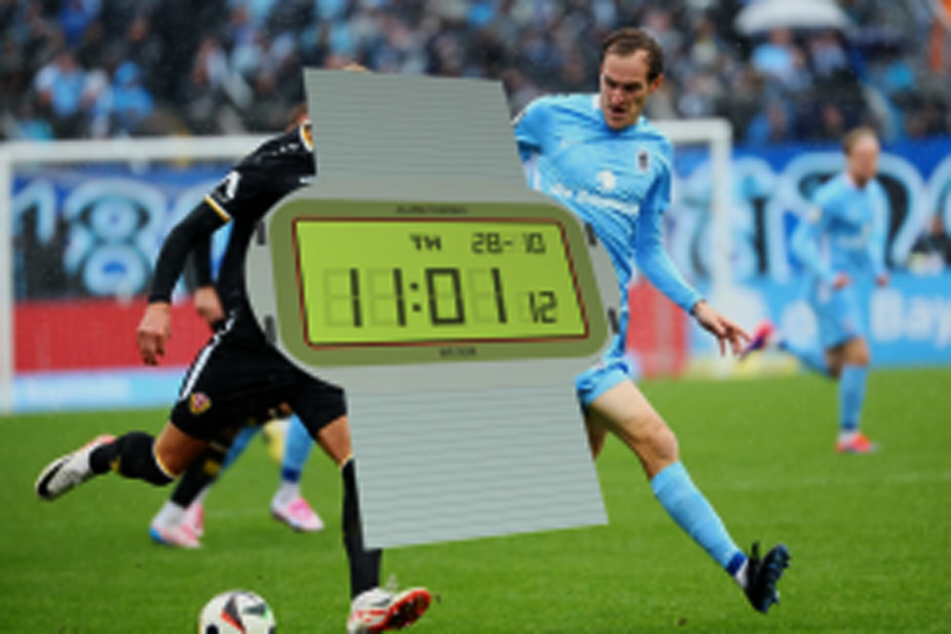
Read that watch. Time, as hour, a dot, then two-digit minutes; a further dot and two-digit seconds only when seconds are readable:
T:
11.01.12
